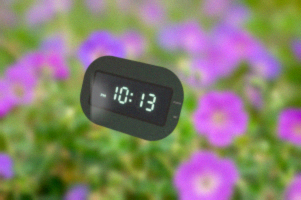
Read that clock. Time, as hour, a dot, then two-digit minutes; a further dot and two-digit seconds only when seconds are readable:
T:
10.13
